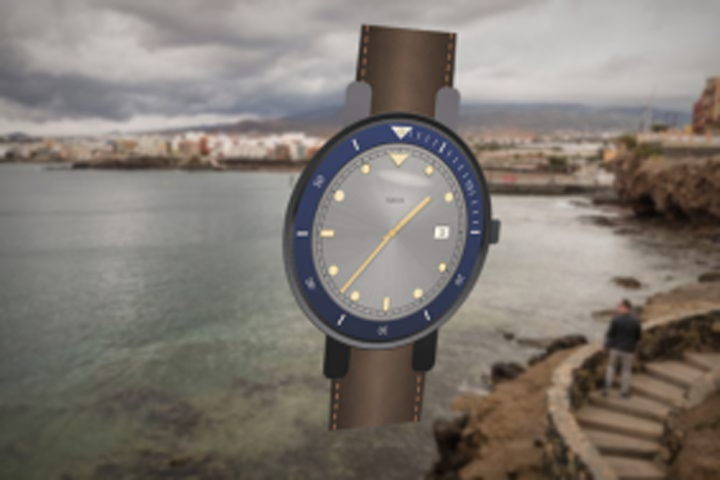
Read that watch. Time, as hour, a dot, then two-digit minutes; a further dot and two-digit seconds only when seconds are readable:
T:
1.37
